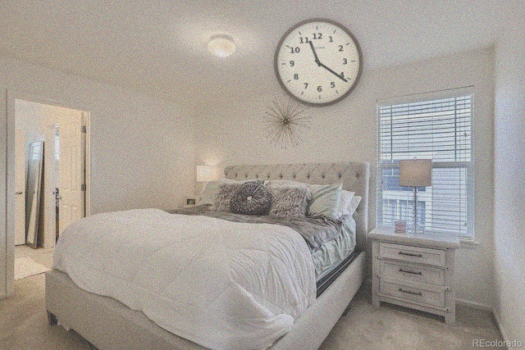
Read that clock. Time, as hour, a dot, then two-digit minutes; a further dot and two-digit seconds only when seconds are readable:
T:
11.21
